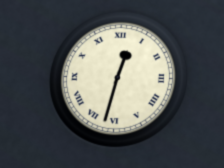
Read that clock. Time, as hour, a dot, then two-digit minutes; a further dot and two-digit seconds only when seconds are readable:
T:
12.32
